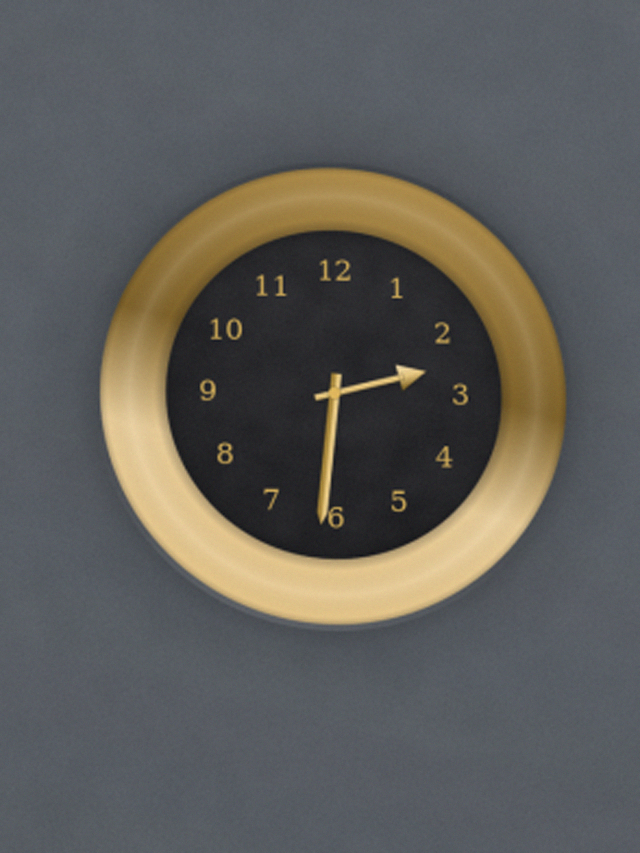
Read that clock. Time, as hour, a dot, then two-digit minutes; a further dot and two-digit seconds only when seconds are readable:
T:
2.31
